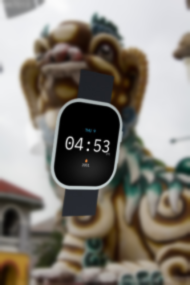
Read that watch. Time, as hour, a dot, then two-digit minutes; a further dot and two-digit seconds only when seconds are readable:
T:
4.53
